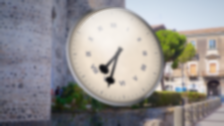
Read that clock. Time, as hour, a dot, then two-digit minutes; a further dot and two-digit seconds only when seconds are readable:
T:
7.34
